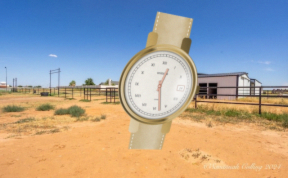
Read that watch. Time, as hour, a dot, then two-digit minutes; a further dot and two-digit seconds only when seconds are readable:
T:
12.28
